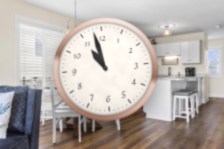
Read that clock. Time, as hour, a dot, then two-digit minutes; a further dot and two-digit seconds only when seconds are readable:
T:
10.58
